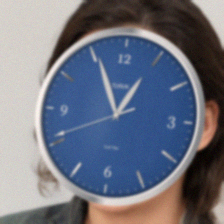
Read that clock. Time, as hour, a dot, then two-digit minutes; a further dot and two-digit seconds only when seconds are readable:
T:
12.55.41
